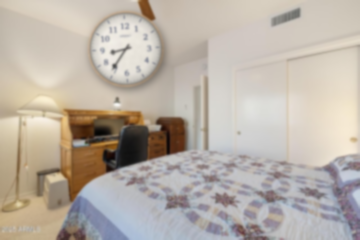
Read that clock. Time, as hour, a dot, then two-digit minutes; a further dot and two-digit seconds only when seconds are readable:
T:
8.36
